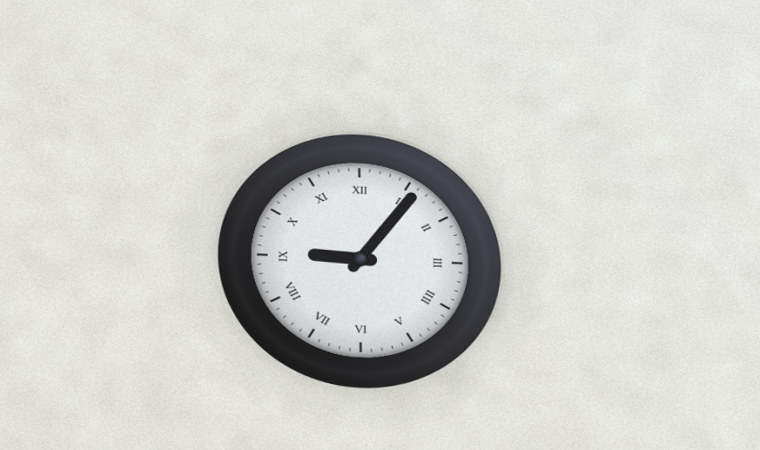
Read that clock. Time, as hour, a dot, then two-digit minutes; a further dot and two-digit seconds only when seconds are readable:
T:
9.06
